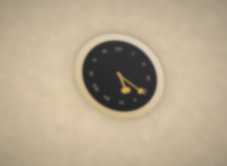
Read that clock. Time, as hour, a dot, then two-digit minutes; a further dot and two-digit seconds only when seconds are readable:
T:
5.21
